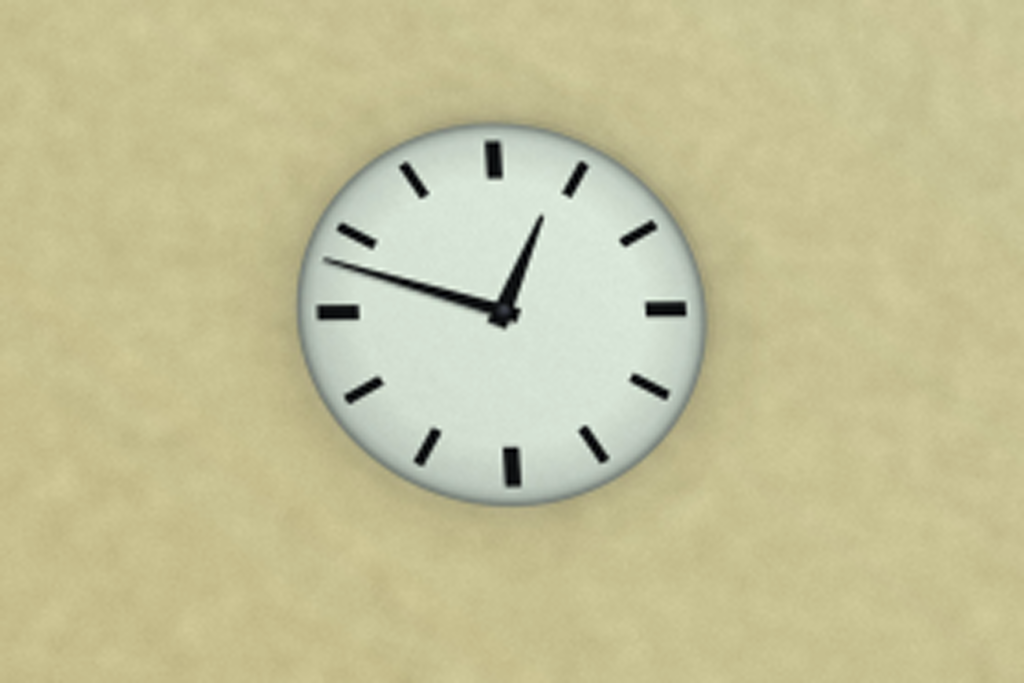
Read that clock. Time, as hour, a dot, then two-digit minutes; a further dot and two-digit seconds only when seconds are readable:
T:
12.48
